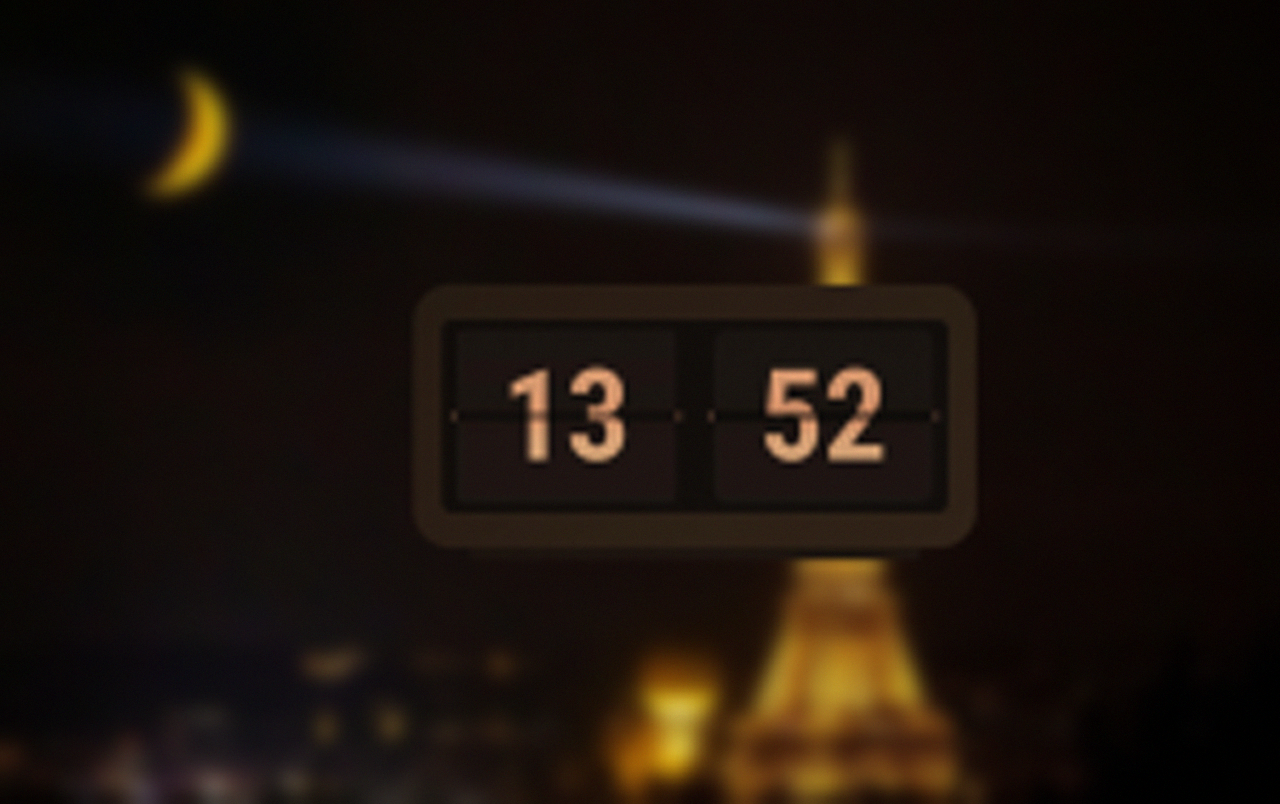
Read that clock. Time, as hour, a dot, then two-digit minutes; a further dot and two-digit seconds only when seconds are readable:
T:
13.52
